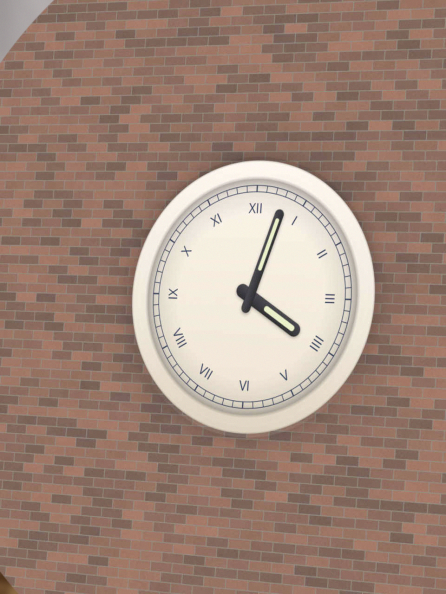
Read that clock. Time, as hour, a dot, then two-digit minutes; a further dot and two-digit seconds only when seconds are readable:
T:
4.03
